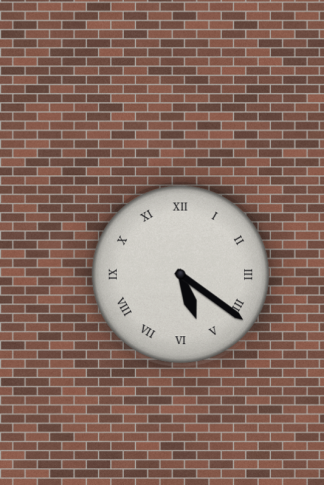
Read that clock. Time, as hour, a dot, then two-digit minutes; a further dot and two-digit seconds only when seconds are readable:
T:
5.21
